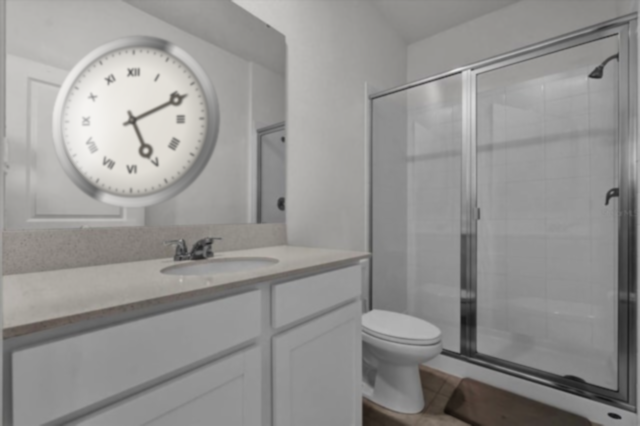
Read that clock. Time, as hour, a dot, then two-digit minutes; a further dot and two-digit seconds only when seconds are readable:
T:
5.11
